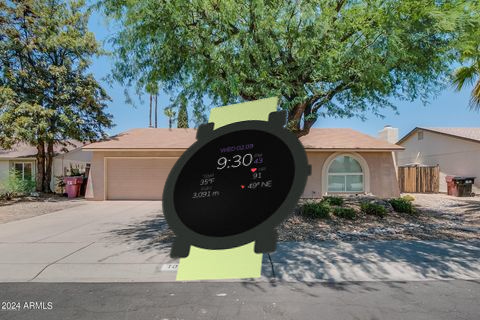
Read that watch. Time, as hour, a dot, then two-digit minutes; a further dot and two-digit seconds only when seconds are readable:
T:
9.30
